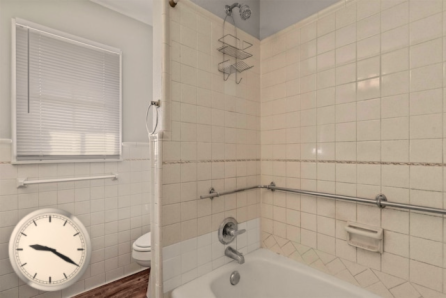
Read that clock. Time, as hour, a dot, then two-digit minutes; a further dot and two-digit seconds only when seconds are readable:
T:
9.20
